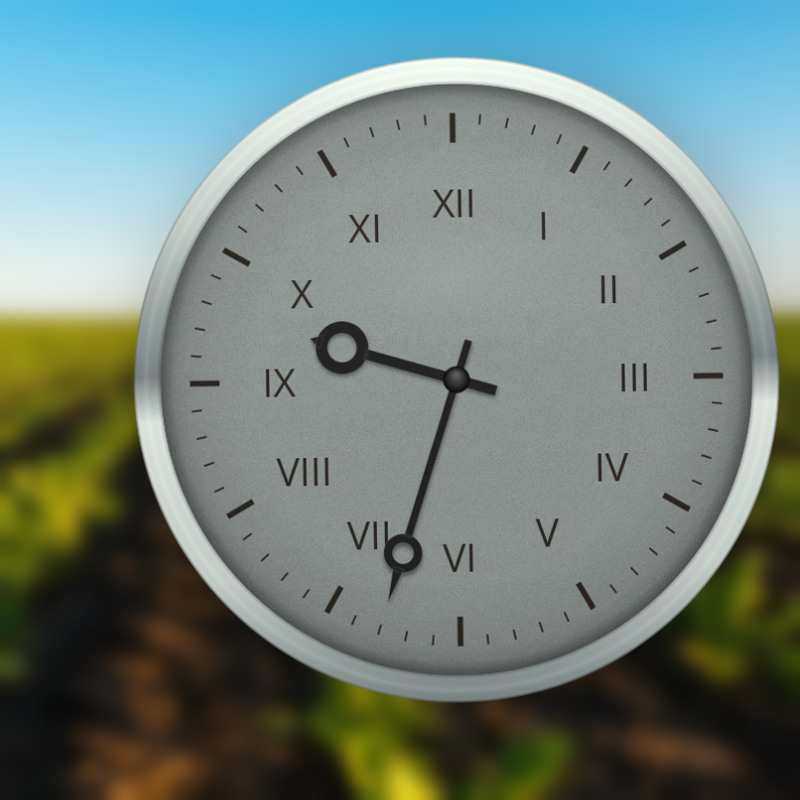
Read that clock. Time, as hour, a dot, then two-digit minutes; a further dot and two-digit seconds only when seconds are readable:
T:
9.33
